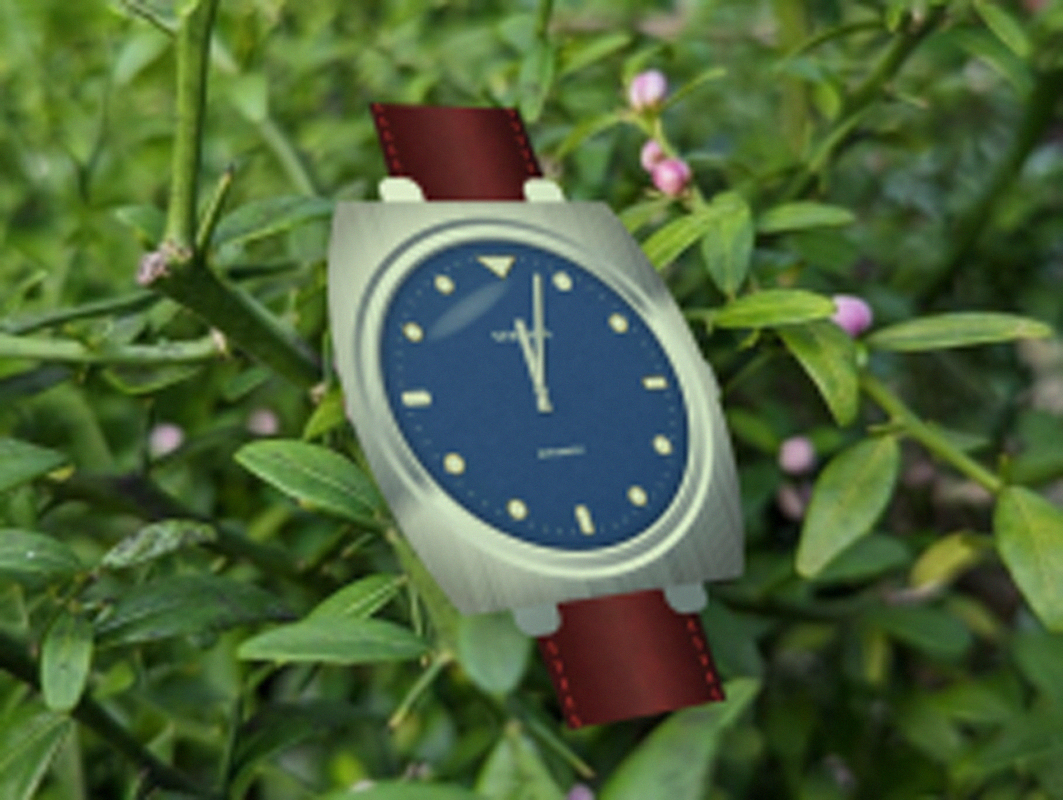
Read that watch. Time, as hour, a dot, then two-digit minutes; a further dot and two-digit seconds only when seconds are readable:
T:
12.03
